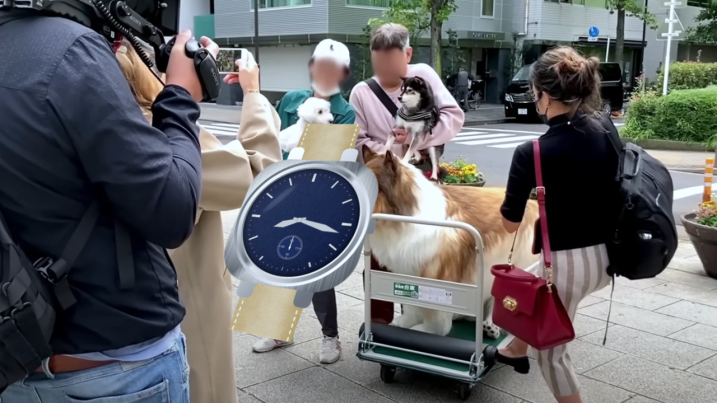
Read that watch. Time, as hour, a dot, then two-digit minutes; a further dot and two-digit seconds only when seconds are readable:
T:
8.17
